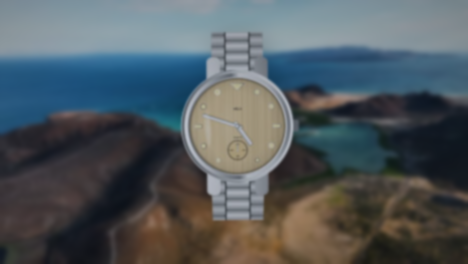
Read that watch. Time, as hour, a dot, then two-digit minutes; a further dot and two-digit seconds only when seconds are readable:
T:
4.48
